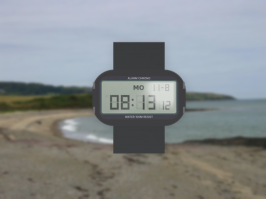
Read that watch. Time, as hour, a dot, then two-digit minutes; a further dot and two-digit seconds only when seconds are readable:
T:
8.13.12
